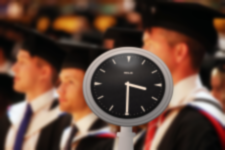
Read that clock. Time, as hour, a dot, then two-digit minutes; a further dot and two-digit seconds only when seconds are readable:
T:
3.30
